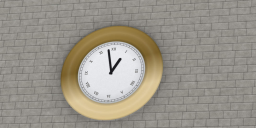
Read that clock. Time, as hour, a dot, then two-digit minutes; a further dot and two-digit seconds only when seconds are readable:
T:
12.58
